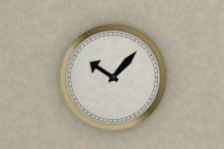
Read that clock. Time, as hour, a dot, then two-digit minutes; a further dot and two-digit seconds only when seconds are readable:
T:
10.07
